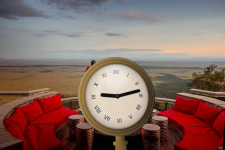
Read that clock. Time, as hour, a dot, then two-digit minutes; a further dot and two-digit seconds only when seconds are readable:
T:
9.13
